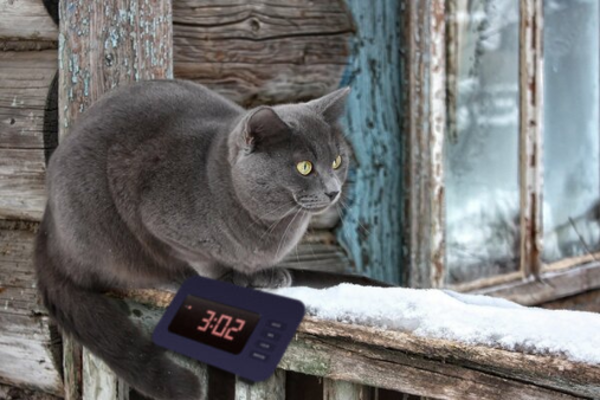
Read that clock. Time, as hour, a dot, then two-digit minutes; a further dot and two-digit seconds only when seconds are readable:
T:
3.02
